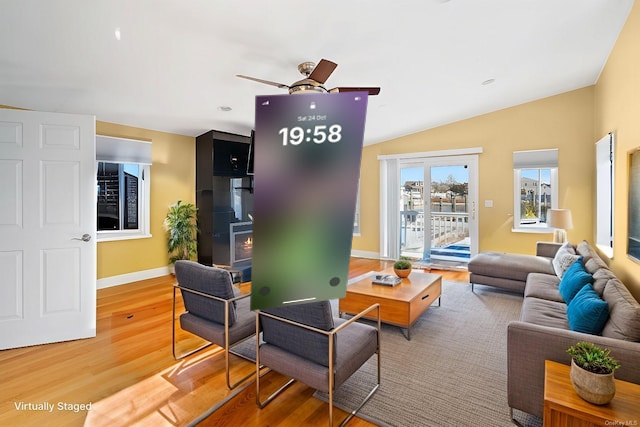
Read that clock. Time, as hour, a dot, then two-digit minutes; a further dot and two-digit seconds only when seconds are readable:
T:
19.58
